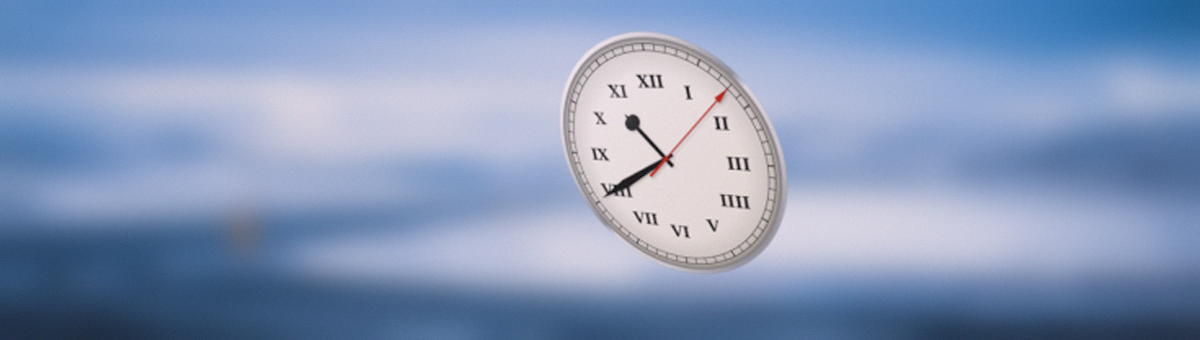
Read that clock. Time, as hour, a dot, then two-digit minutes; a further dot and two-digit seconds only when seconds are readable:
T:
10.40.08
